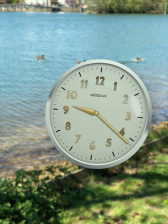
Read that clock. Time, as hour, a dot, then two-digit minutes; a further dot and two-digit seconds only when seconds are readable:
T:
9.21
